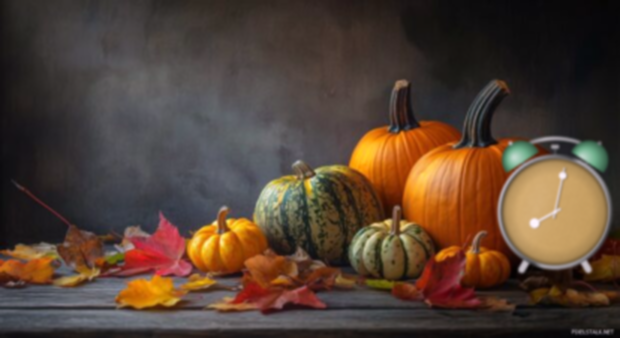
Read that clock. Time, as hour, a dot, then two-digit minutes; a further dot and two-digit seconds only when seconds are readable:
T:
8.02
